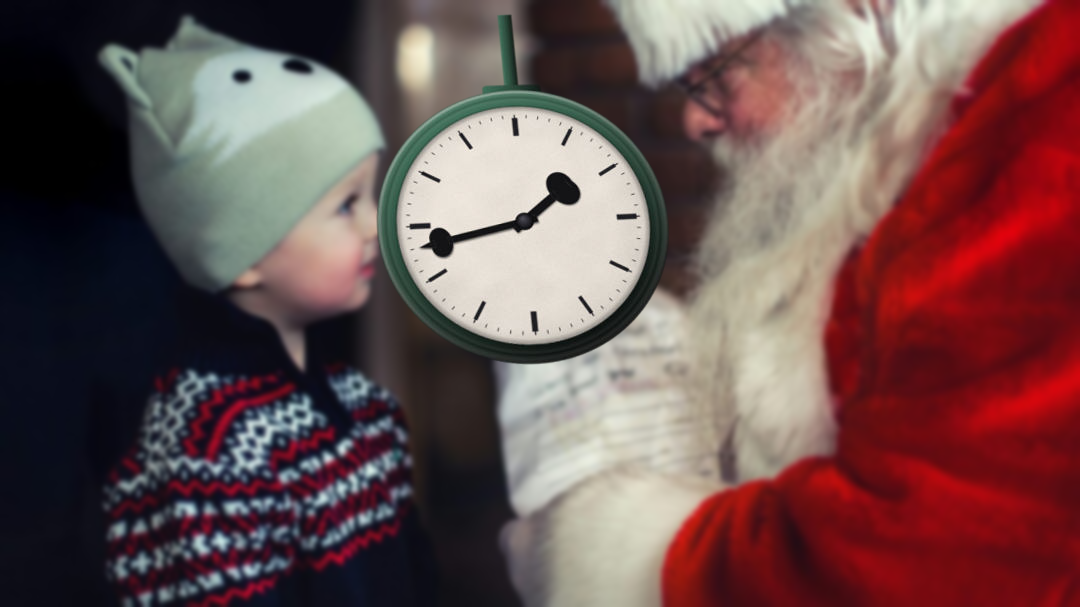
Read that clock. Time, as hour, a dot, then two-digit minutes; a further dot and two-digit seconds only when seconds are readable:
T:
1.43
